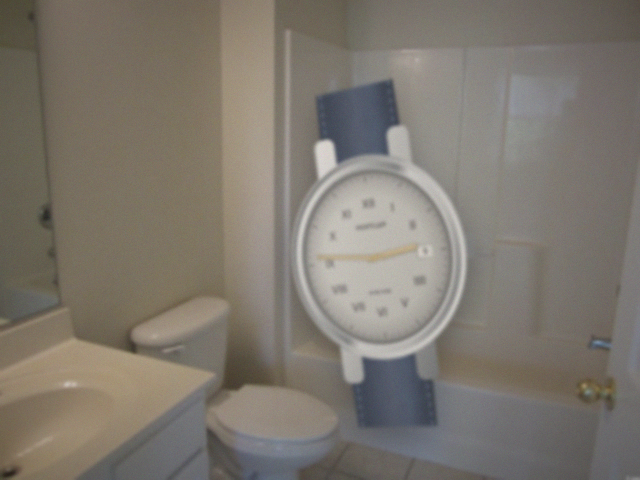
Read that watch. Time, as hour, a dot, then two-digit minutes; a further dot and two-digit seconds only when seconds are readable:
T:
2.46
